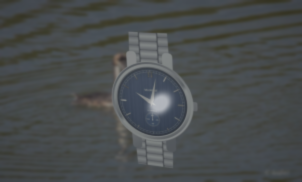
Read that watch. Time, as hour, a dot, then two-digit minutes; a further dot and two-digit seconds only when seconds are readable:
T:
10.02
